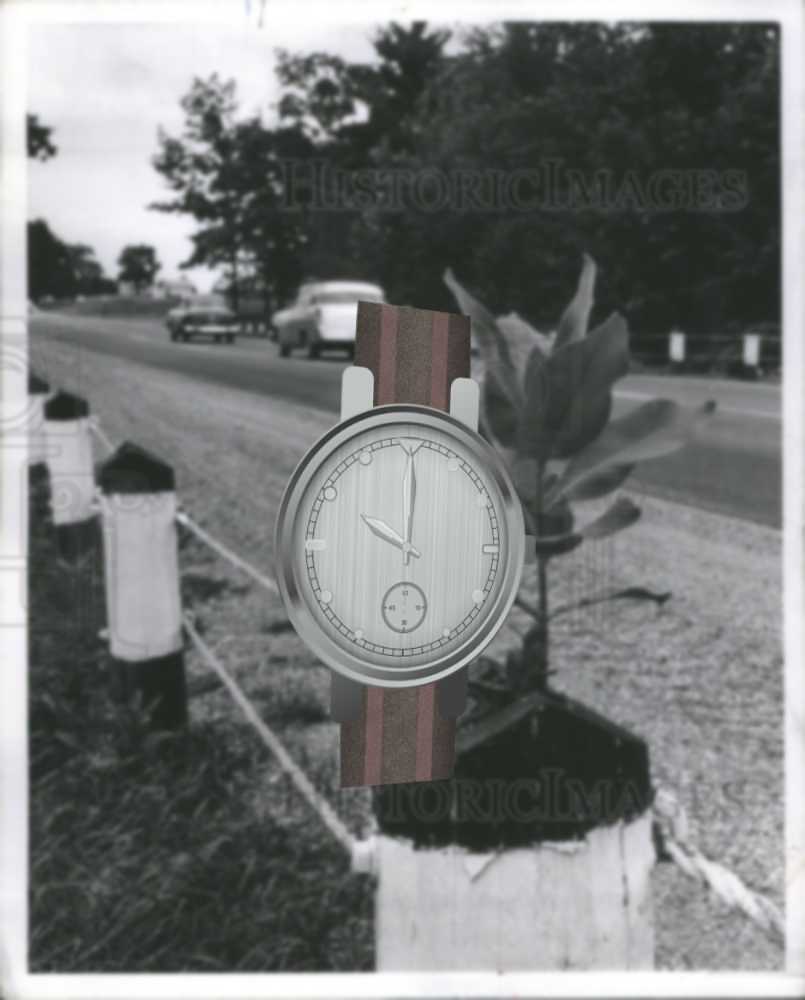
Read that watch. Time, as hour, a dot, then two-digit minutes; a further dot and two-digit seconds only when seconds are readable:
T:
10.00
